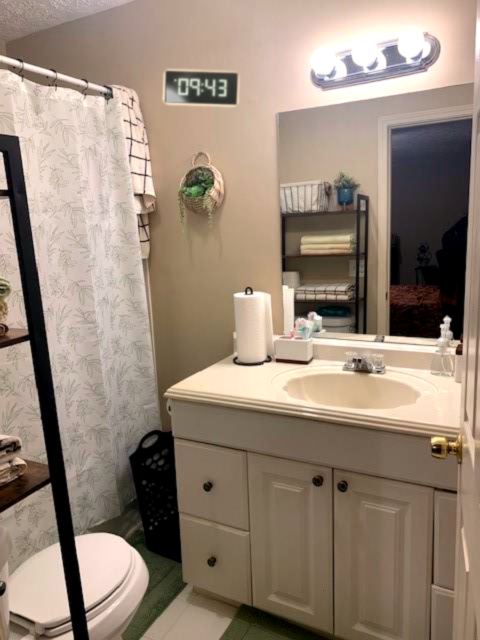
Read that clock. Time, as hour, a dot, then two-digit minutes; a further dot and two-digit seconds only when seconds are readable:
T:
9.43
